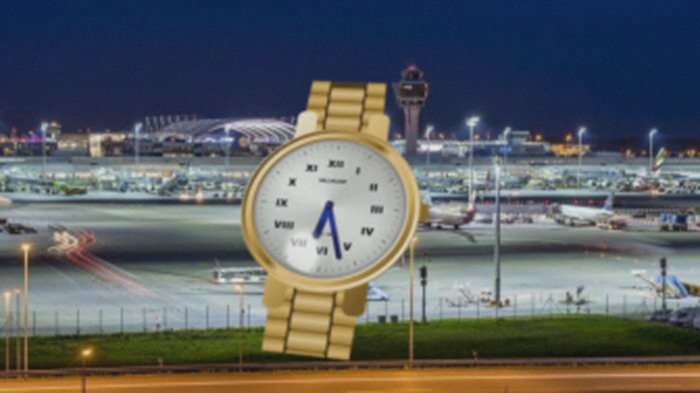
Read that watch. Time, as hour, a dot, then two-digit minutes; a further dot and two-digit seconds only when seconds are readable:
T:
6.27
